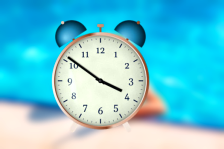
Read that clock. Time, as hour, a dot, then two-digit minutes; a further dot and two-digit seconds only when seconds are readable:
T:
3.51
